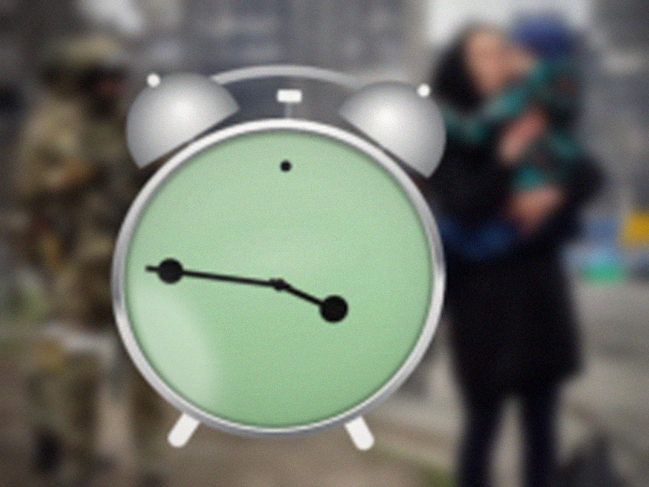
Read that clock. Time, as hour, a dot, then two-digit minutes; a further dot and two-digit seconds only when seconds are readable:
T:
3.46
